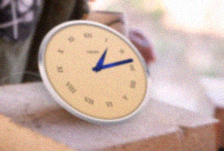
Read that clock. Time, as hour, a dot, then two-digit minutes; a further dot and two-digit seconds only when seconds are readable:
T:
1.13
